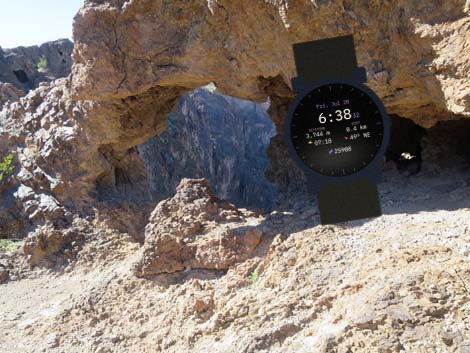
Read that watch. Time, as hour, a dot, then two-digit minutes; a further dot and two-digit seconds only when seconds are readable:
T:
6.38
